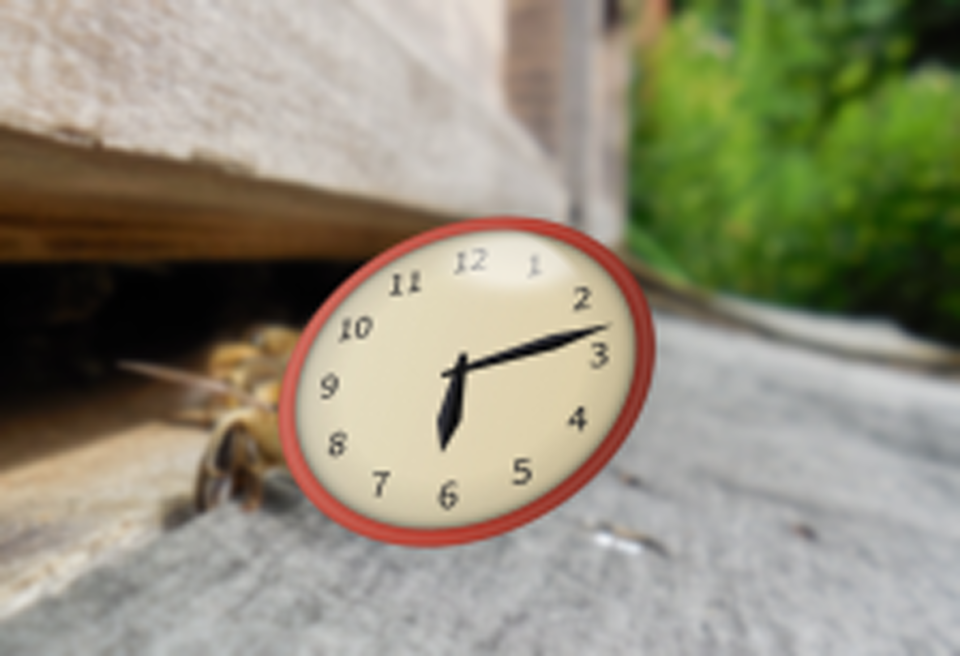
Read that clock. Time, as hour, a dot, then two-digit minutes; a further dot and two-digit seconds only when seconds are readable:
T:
6.13
